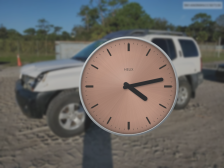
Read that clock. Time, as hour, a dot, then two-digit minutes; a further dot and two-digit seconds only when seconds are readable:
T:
4.13
